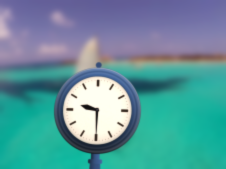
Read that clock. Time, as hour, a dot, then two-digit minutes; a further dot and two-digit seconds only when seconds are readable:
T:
9.30
